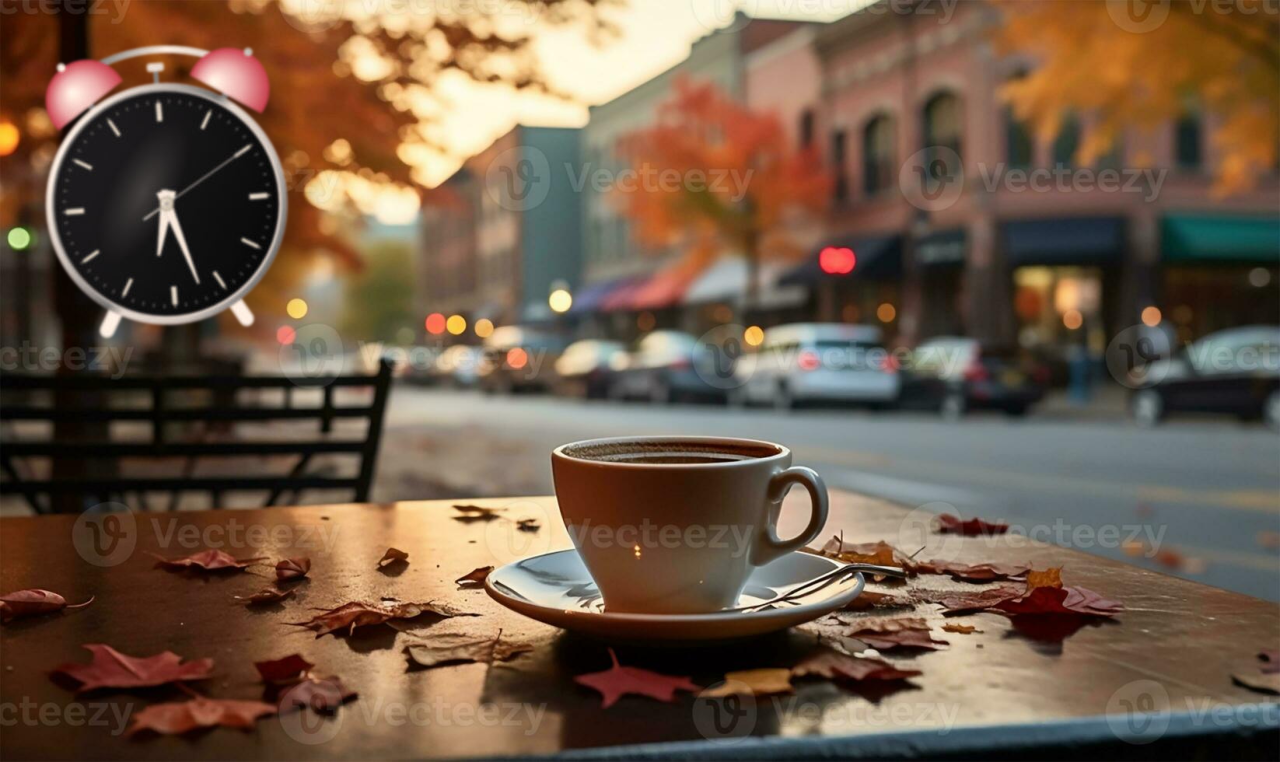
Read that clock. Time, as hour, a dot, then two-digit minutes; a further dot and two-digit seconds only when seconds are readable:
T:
6.27.10
